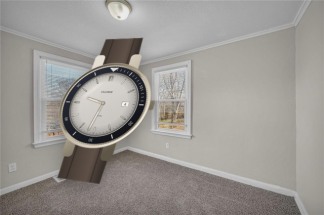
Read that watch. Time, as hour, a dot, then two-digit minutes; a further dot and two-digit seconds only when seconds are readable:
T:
9.32
